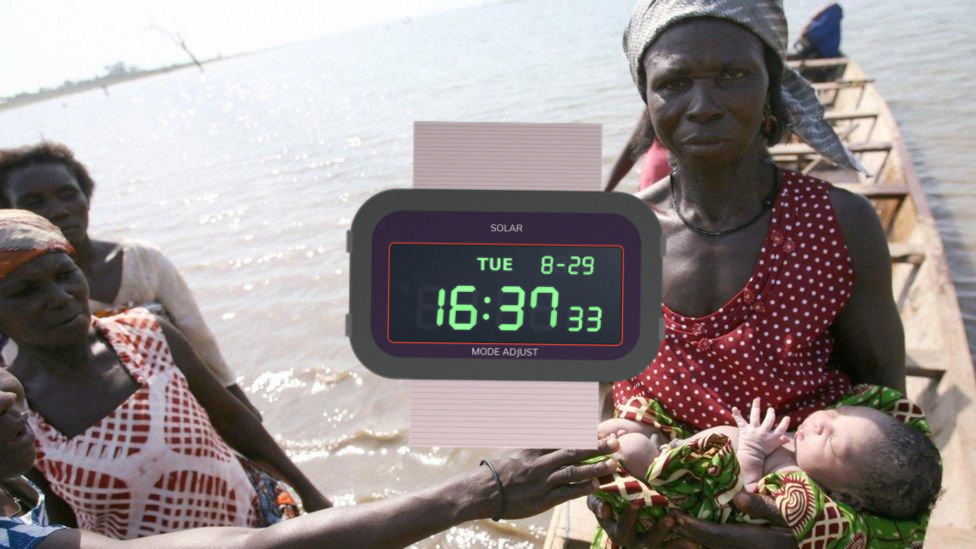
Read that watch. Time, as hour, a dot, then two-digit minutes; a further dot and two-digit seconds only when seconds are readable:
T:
16.37.33
